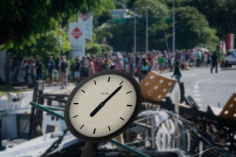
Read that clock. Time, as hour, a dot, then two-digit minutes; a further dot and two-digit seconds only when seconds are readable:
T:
7.06
